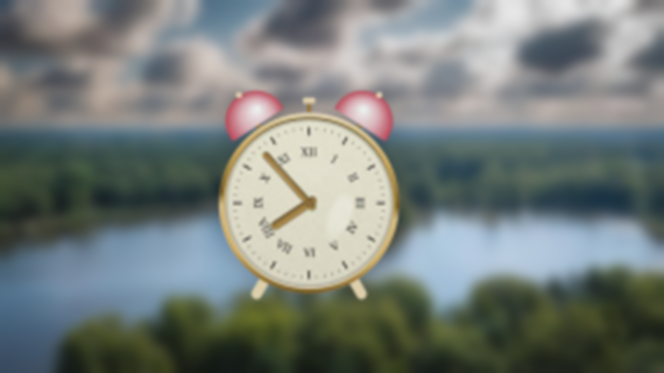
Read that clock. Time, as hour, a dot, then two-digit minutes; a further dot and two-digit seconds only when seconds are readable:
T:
7.53
